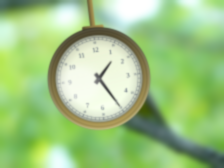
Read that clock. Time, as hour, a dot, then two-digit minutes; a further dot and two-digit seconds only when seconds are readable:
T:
1.25
